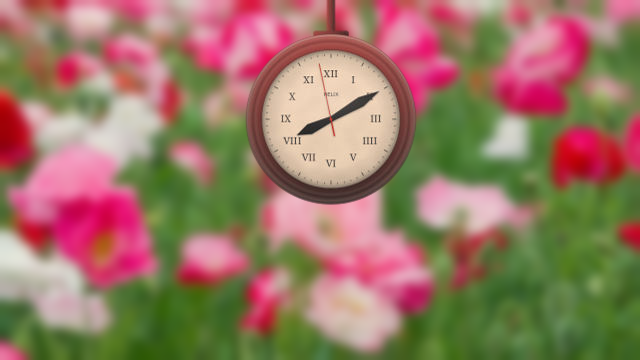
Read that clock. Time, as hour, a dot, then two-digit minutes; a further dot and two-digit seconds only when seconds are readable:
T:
8.09.58
